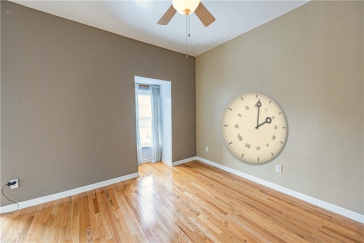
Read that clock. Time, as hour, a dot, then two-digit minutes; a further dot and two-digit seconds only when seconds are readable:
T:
2.01
